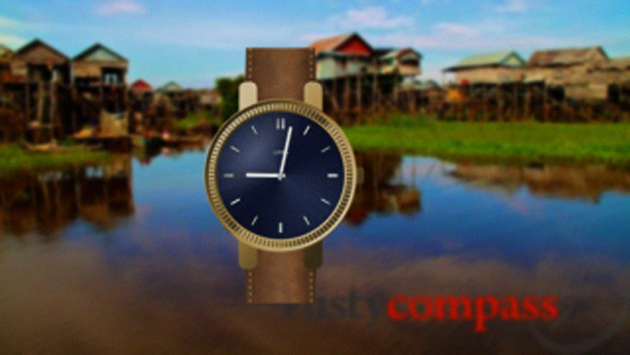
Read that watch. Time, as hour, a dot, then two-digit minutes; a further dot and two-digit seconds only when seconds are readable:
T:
9.02
